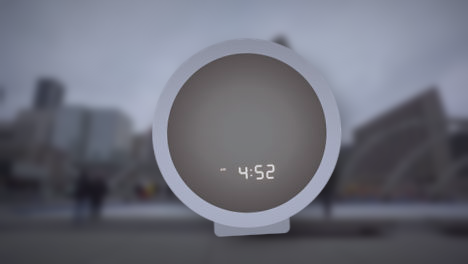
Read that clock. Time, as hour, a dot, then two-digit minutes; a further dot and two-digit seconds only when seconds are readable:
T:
4.52
